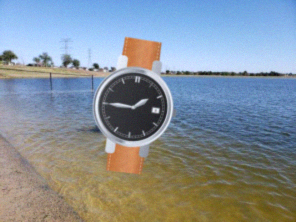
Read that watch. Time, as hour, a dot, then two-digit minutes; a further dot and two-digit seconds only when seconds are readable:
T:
1.45
